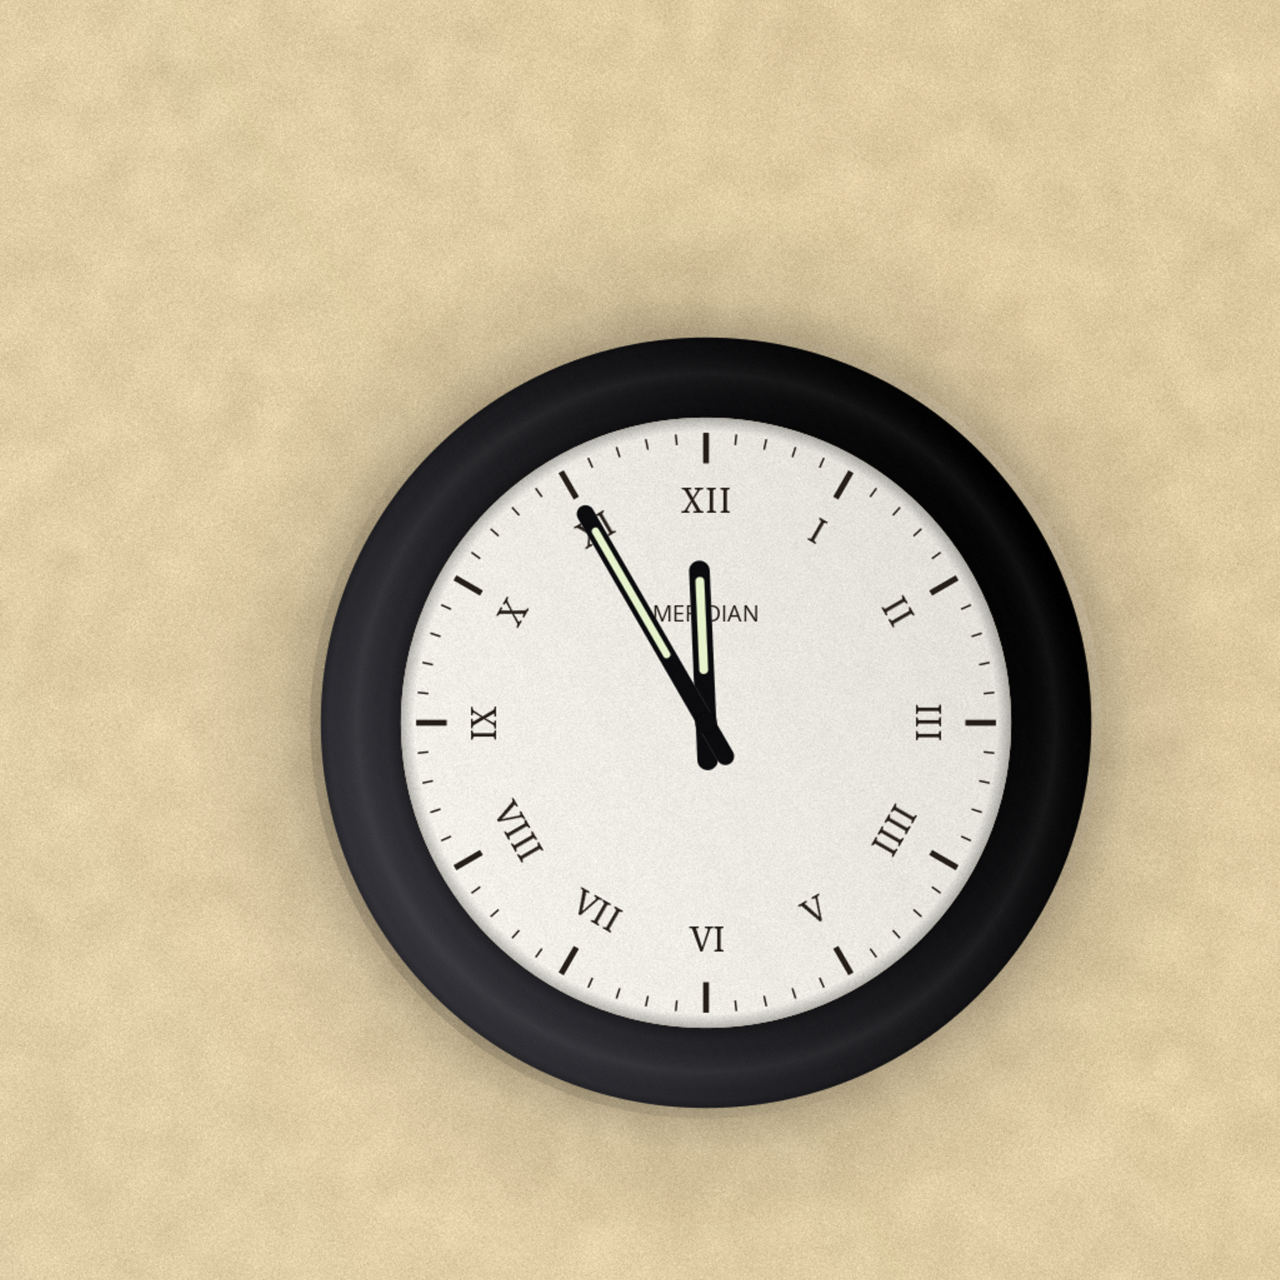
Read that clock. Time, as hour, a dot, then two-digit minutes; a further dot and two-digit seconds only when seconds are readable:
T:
11.55
